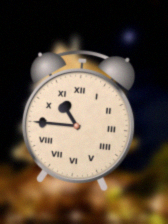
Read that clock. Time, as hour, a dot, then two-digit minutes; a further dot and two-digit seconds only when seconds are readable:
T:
10.45
